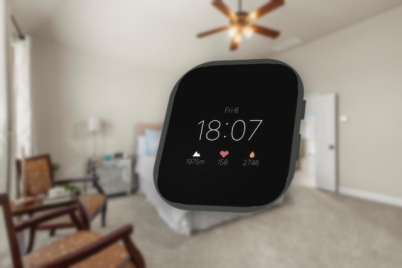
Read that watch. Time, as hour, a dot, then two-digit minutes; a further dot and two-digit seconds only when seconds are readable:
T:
18.07
